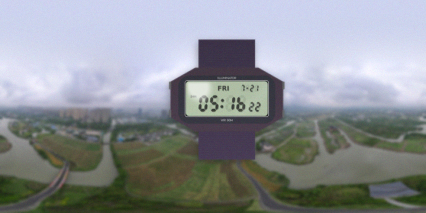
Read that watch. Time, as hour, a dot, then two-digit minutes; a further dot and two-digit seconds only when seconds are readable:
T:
5.16.22
